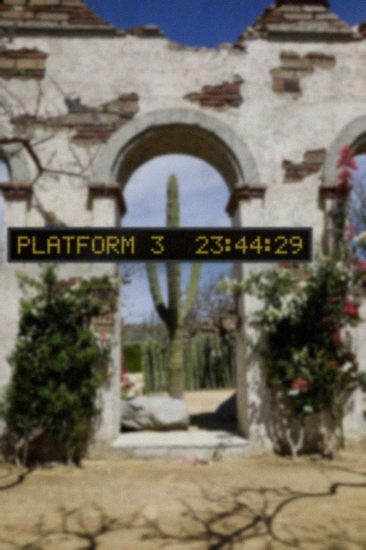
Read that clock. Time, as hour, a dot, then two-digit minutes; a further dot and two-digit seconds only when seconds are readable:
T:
23.44.29
